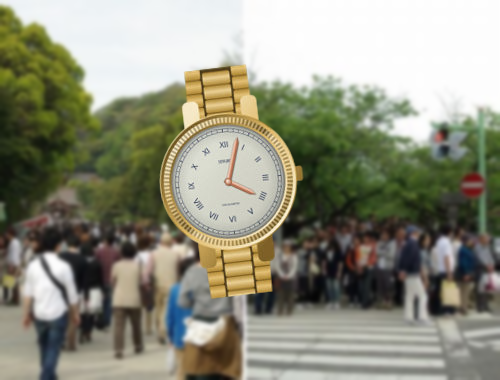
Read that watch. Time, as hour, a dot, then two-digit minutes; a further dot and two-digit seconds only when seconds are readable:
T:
4.03
